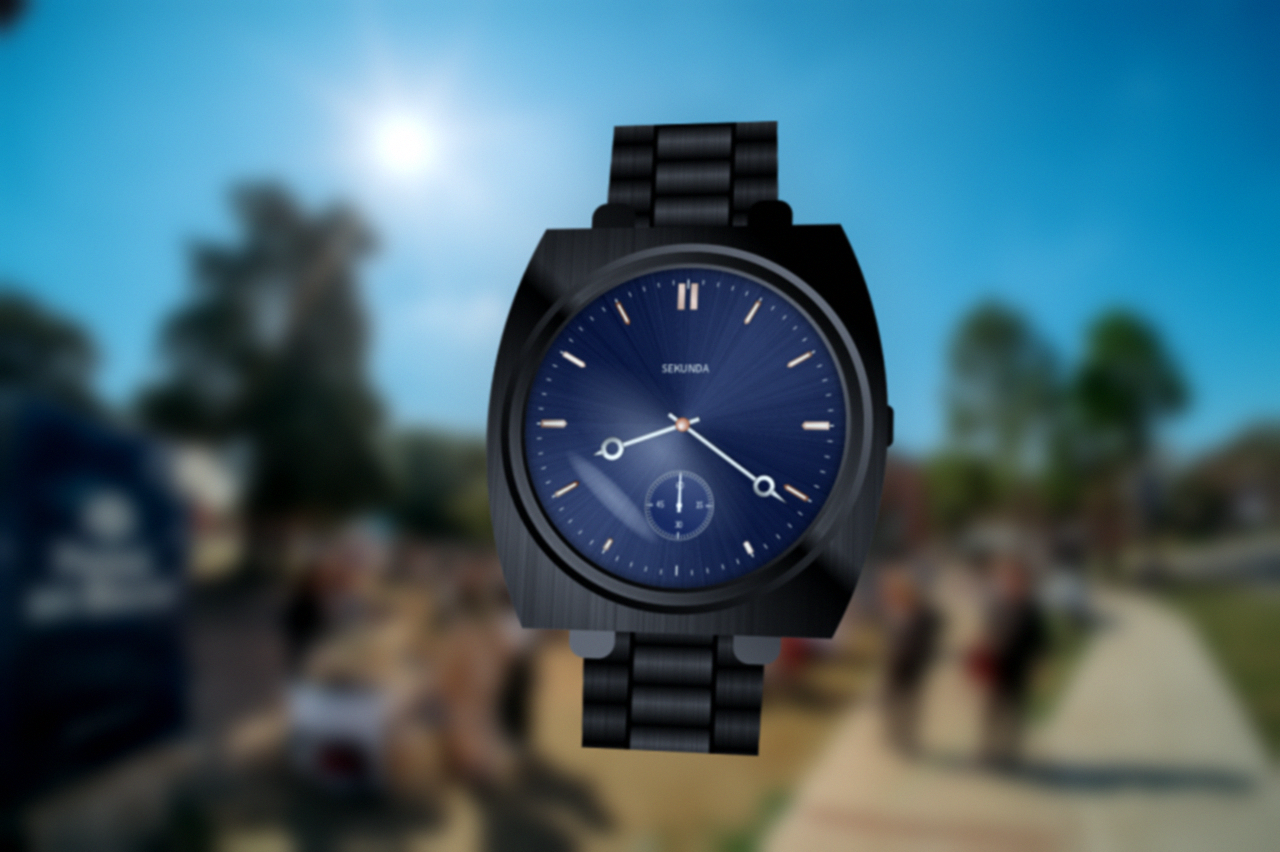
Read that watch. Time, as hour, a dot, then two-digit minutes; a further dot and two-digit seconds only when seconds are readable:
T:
8.21
